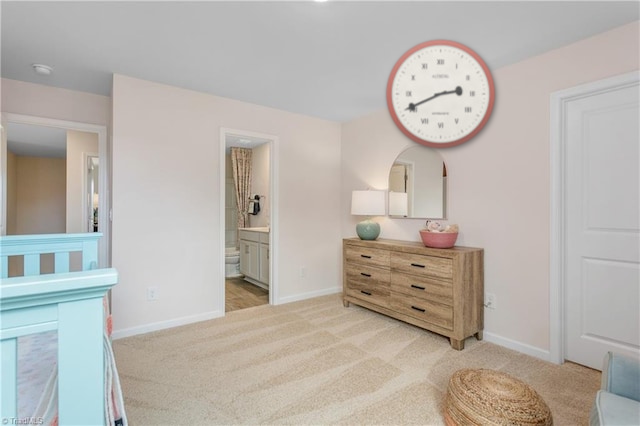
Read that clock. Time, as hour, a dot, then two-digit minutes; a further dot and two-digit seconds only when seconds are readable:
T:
2.41
